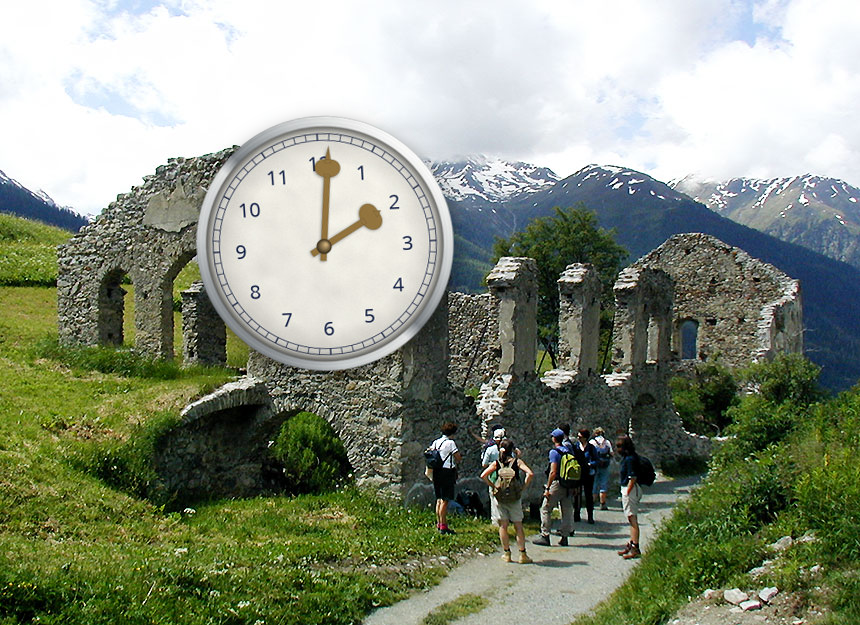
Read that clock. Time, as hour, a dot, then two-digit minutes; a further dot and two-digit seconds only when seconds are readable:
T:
2.01
